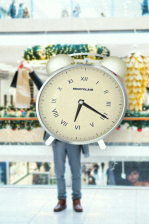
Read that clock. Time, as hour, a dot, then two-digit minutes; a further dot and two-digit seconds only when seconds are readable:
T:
6.20
